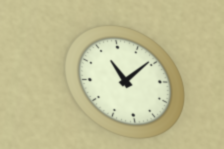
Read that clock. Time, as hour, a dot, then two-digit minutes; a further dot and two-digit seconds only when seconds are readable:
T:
11.09
